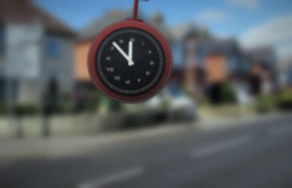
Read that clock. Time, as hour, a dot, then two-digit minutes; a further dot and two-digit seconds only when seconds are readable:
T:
11.52
